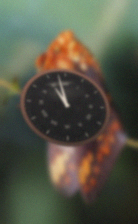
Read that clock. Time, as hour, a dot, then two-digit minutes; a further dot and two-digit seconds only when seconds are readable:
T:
10.58
